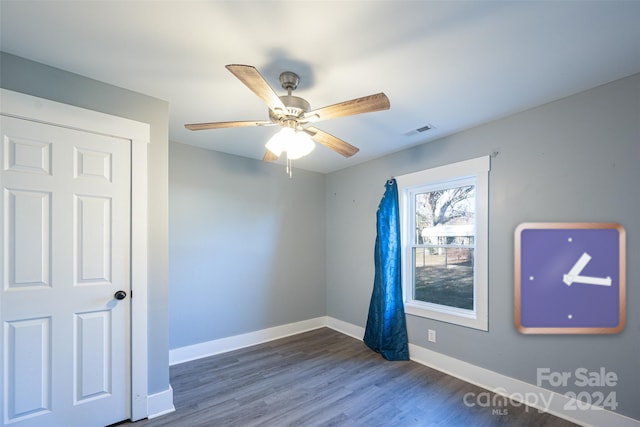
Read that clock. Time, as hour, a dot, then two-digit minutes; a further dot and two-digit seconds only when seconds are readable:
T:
1.16
